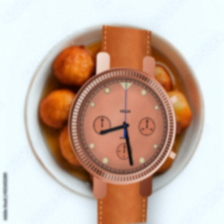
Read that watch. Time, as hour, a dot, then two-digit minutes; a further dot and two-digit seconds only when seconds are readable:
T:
8.28
